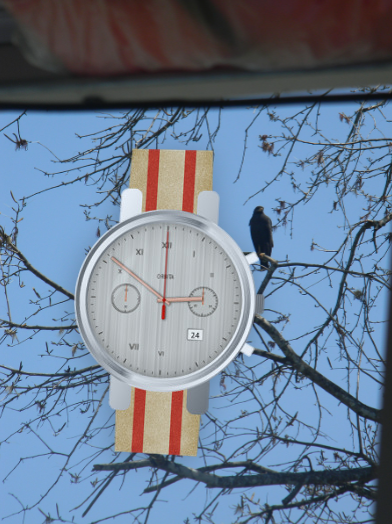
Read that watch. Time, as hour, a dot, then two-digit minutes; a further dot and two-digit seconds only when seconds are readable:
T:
2.51
